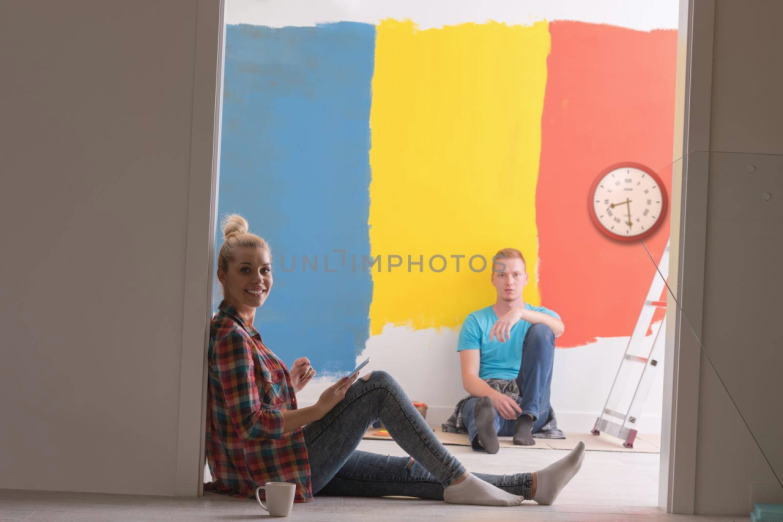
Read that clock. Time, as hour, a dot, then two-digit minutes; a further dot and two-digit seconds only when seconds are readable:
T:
8.29
